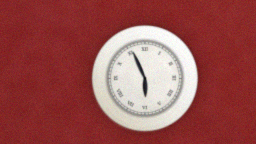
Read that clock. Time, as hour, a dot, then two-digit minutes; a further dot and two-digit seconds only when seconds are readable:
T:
5.56
